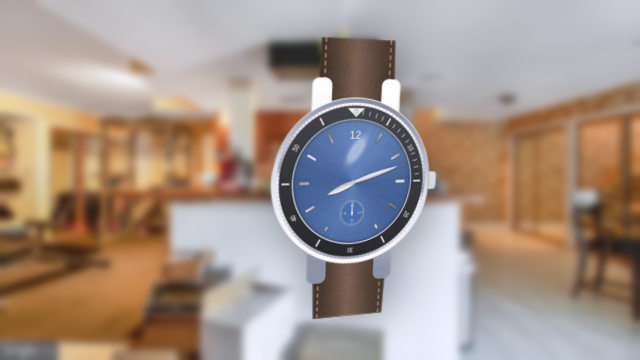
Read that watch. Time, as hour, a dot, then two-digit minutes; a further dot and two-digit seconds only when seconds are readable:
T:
8.12
